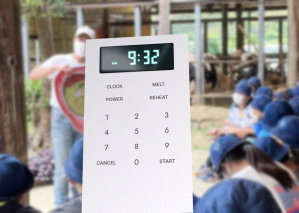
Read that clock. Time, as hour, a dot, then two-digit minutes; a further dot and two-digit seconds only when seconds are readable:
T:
9.32
